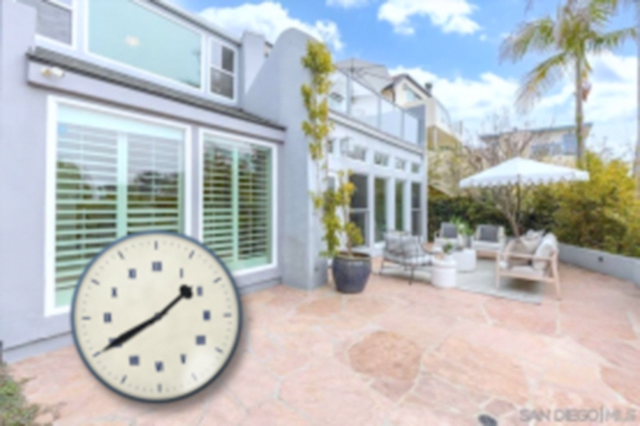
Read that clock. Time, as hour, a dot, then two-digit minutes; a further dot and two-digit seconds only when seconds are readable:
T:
1.40
